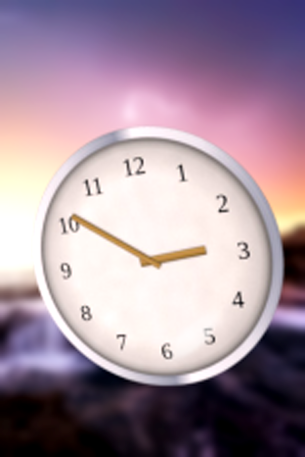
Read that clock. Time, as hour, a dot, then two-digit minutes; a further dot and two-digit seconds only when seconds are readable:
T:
2.51
